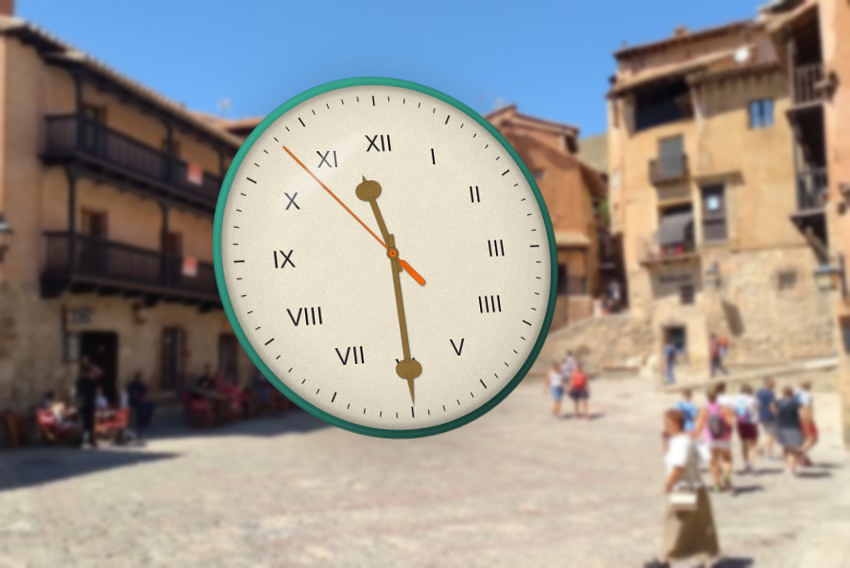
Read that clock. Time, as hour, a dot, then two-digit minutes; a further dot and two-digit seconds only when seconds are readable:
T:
11.29.53
